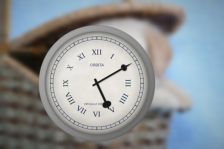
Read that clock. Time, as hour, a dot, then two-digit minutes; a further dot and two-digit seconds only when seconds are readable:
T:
5.10
